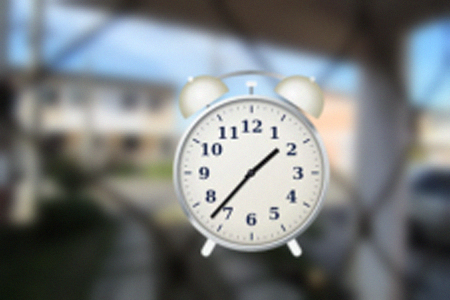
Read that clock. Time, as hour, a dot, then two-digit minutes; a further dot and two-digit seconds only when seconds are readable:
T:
1.37
